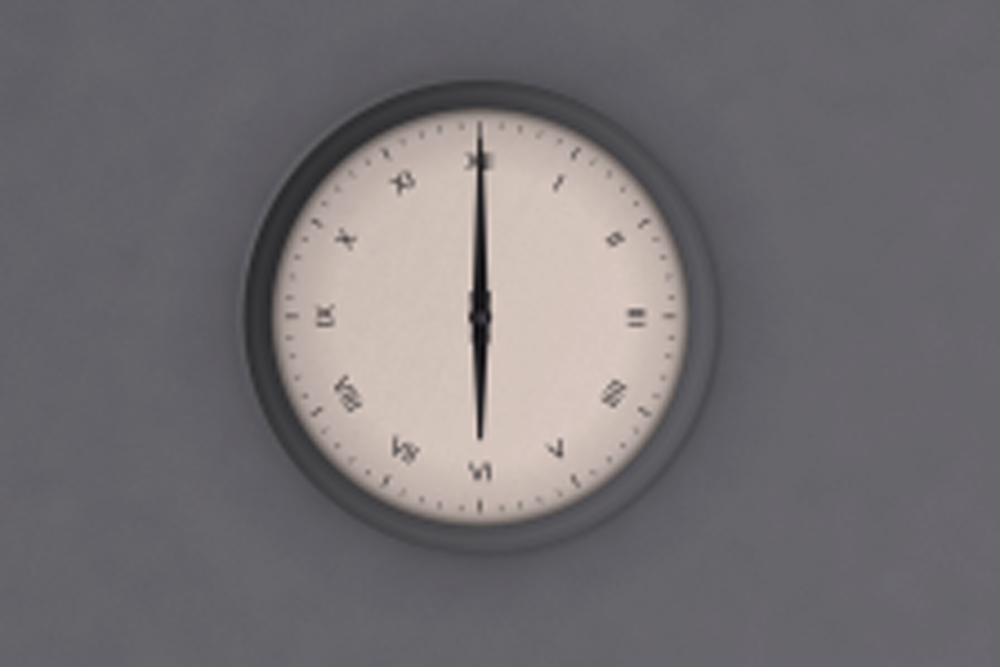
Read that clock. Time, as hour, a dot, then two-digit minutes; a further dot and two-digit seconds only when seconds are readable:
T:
6.00
